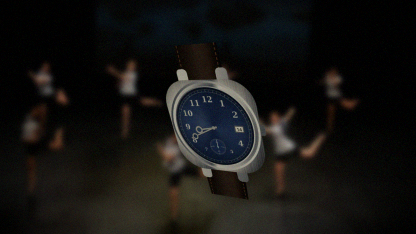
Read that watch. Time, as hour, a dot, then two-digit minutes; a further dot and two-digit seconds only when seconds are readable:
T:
8.41
